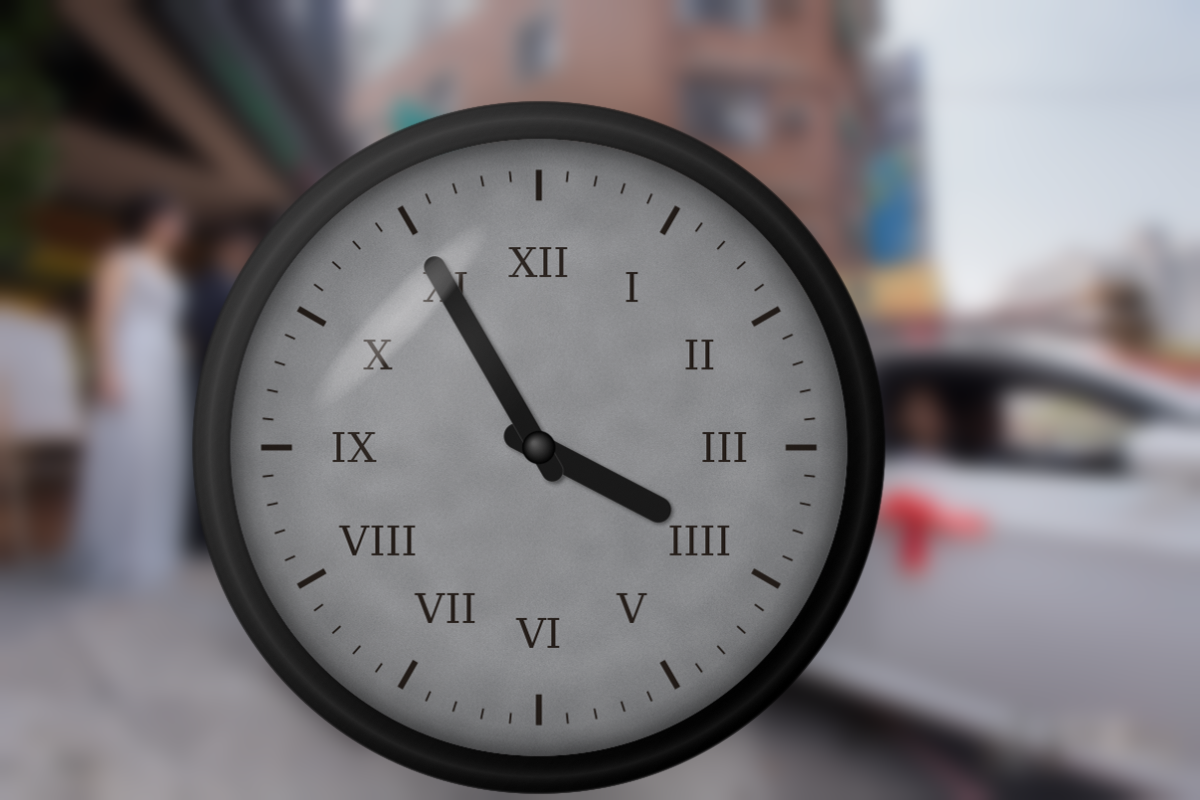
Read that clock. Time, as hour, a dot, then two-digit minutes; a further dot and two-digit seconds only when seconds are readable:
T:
3.55
